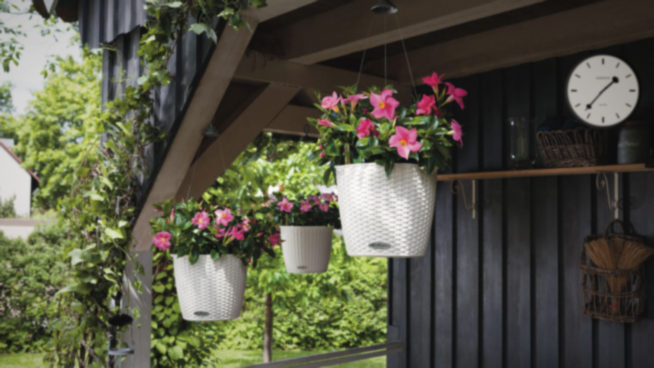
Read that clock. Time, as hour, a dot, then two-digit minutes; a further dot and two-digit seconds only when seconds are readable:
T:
1.37
